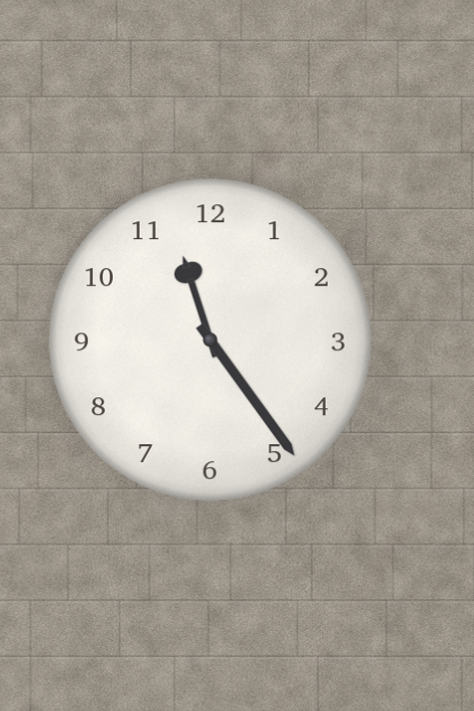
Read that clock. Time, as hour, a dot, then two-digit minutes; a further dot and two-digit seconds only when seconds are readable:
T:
11.24
